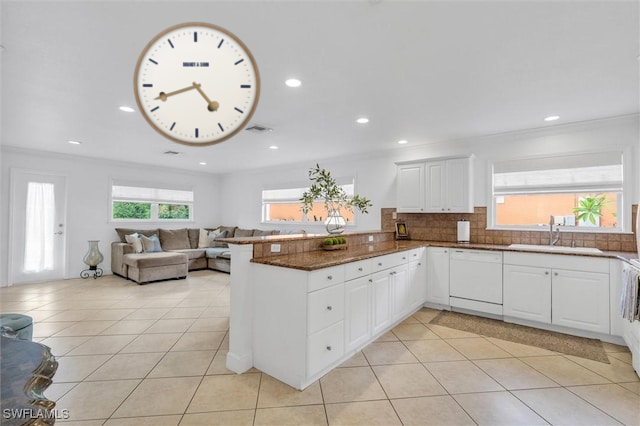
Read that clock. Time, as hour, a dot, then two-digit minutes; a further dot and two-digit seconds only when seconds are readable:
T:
4.42
